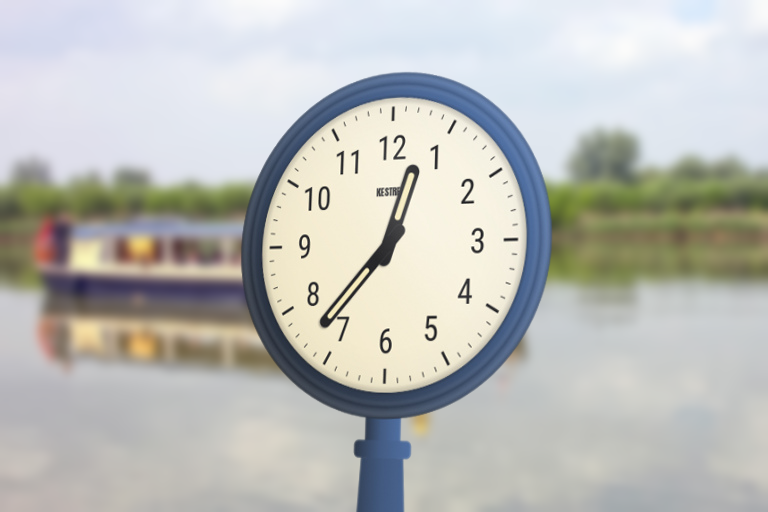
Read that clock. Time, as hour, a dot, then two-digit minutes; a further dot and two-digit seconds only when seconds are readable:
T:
12.37
